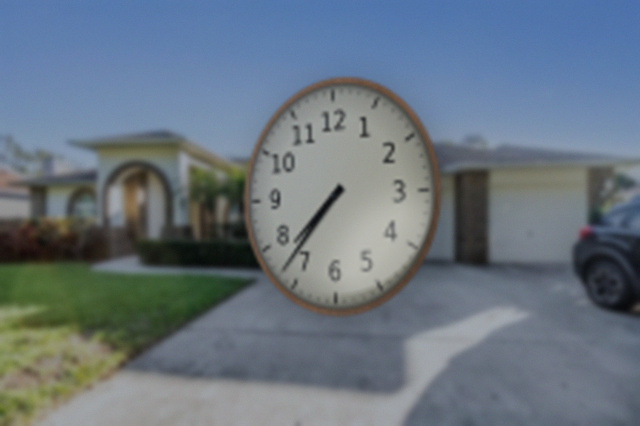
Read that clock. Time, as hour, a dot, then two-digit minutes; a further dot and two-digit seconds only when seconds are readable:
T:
7.37
